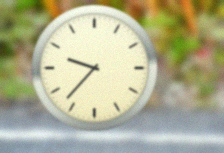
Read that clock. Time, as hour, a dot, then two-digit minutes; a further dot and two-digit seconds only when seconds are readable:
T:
9.37
